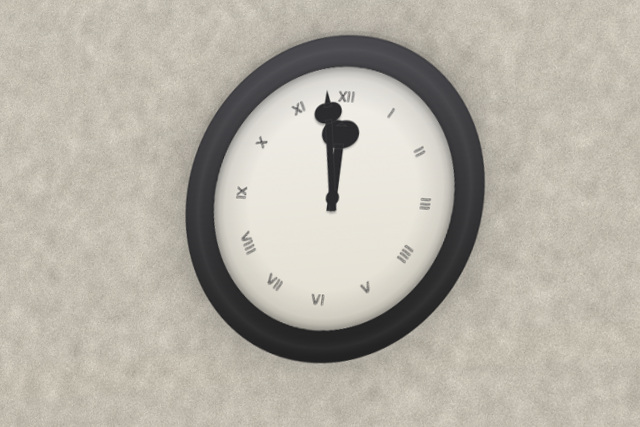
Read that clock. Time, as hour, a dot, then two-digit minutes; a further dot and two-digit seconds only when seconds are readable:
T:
11.58
